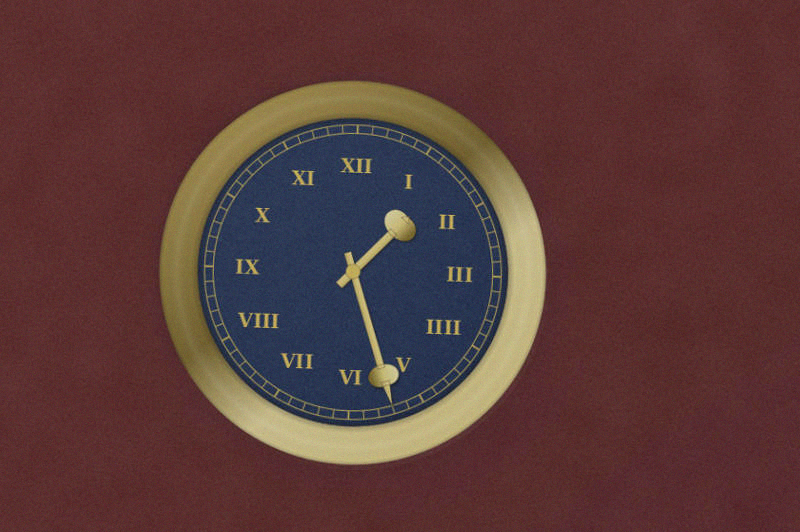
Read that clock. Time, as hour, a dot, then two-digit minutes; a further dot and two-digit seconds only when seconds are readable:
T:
1.27
